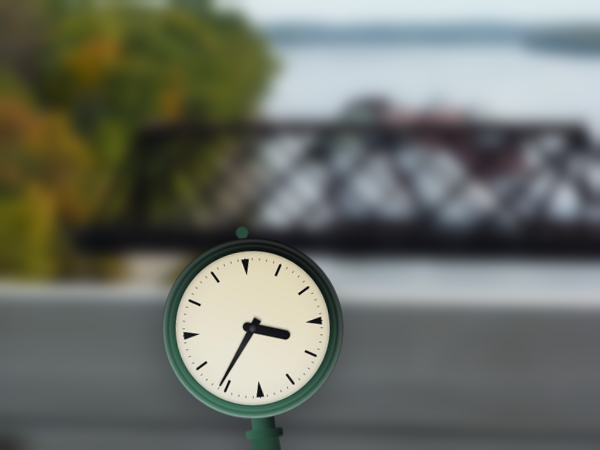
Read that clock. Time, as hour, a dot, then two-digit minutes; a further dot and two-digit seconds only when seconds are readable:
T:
3.36
